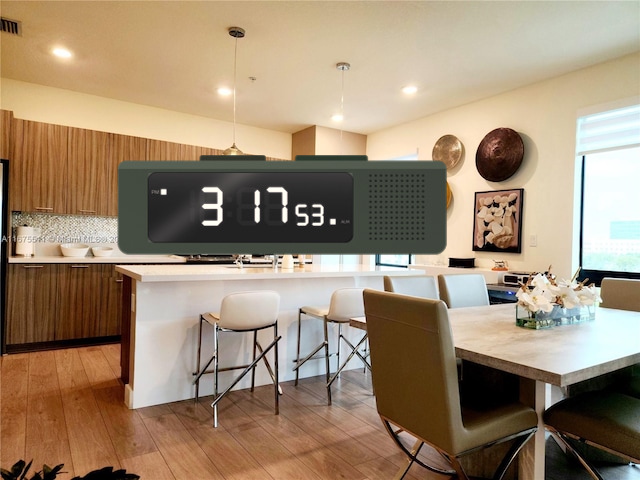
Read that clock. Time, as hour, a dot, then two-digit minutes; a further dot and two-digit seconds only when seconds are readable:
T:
3.17.53
